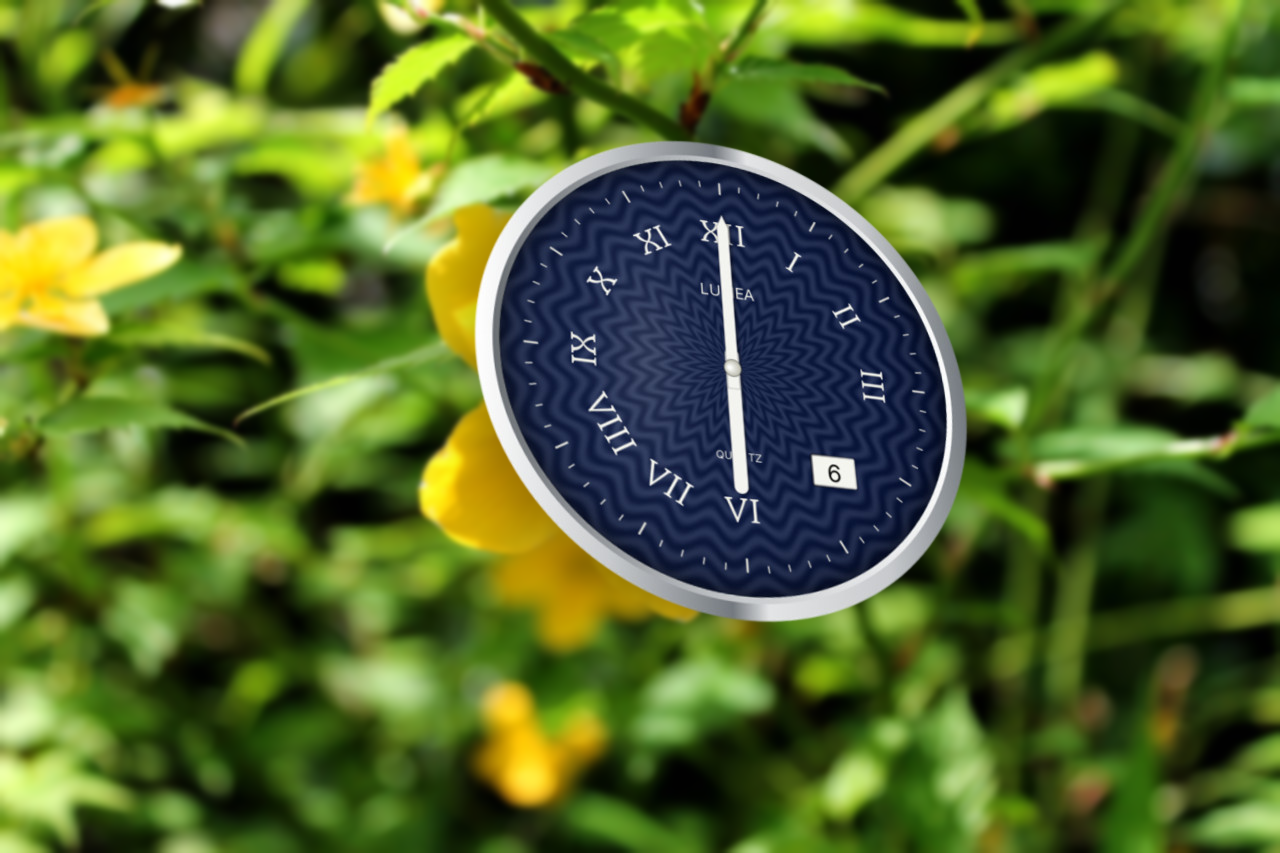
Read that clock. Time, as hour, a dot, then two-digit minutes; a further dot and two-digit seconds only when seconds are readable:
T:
6.00
